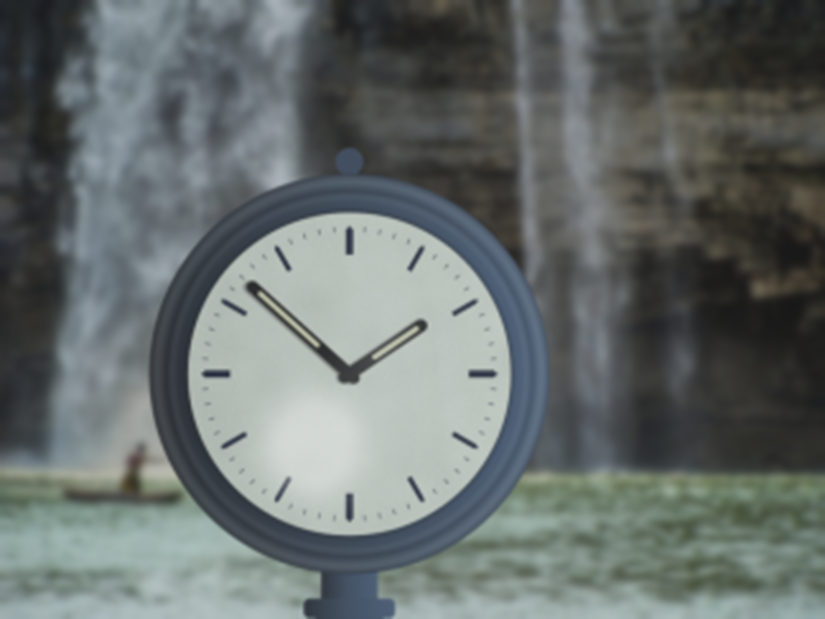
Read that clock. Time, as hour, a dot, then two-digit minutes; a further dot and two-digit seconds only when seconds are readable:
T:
1.52
